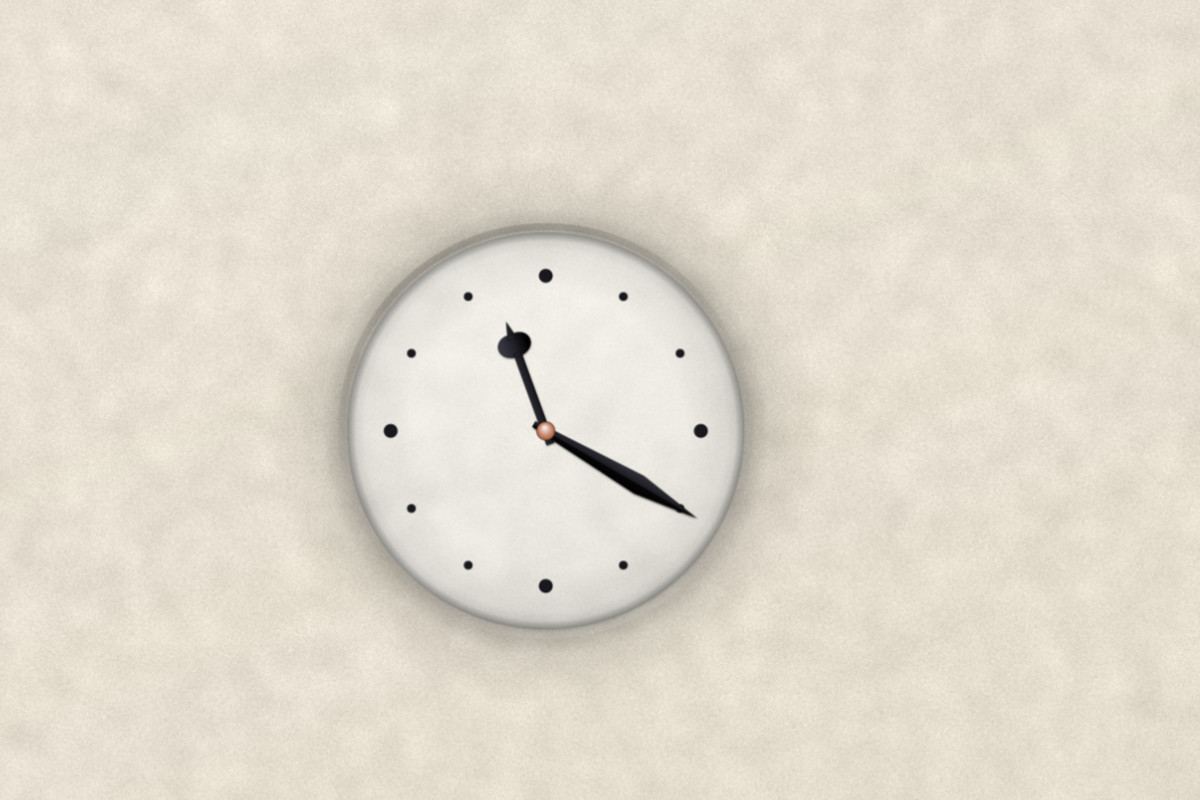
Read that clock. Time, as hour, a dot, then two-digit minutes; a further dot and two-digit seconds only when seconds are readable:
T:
11.20
